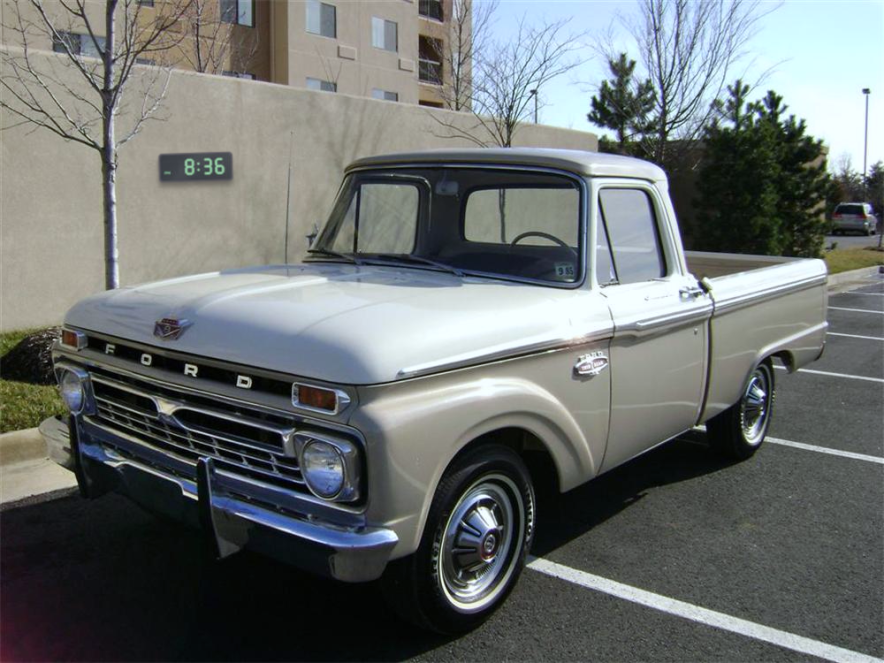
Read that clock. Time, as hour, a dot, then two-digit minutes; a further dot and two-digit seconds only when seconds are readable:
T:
8.36
